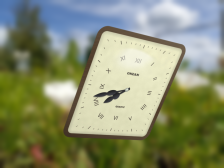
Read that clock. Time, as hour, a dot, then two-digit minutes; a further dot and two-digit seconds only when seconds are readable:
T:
7.42
